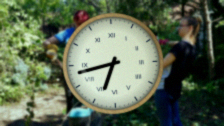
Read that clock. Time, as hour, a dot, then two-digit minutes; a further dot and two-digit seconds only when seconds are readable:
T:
6.43
